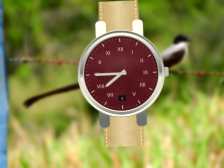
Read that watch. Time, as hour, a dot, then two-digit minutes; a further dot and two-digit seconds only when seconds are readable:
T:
7.45
